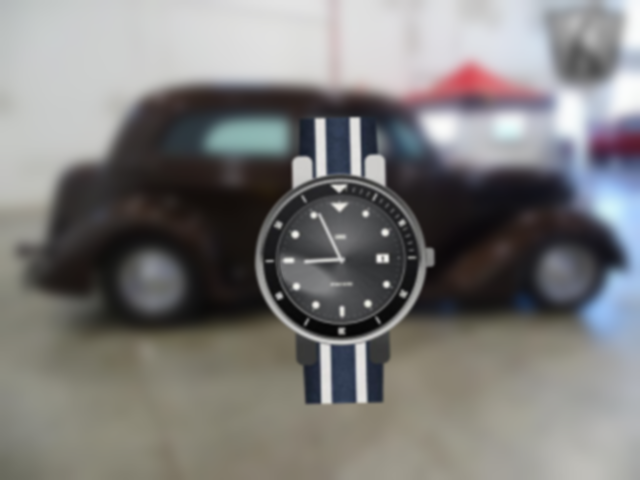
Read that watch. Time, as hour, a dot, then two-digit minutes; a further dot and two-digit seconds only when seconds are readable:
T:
8.56
